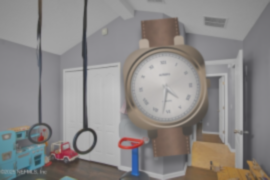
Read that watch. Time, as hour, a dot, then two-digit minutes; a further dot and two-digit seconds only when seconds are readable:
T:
4.32
